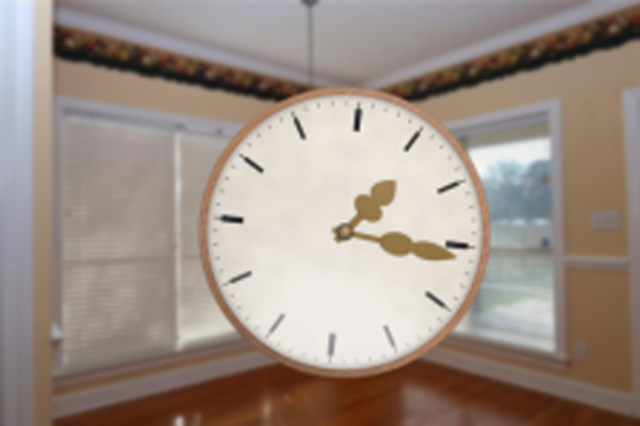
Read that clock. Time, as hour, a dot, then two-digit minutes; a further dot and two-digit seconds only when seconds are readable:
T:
1.16
